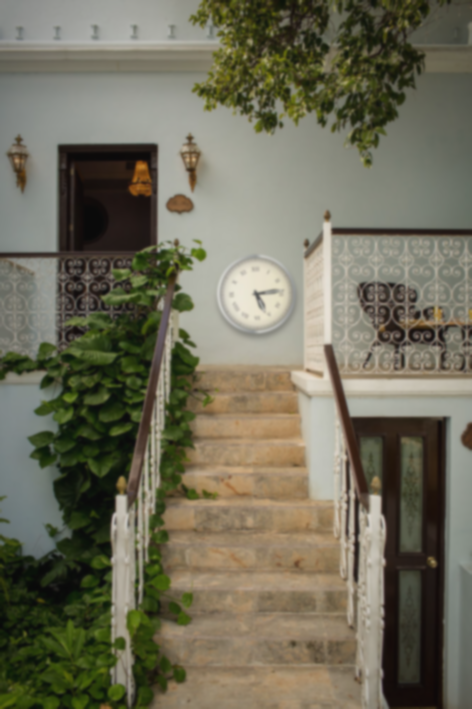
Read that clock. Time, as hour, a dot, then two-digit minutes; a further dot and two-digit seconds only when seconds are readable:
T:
5.14
